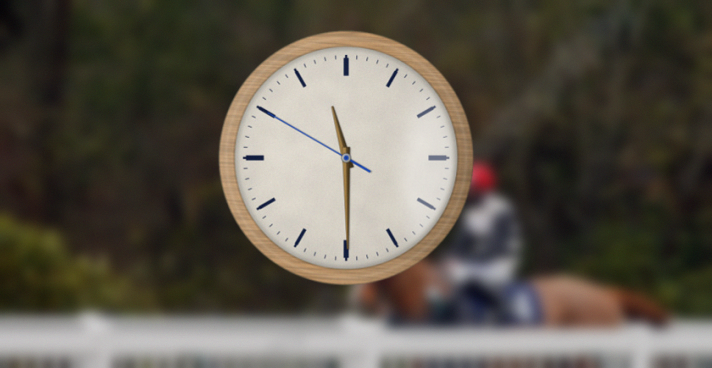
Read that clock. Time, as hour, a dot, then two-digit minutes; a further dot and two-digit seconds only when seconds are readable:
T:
11.29.50
